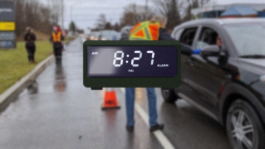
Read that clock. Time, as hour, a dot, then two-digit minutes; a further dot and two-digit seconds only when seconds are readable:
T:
8.27
